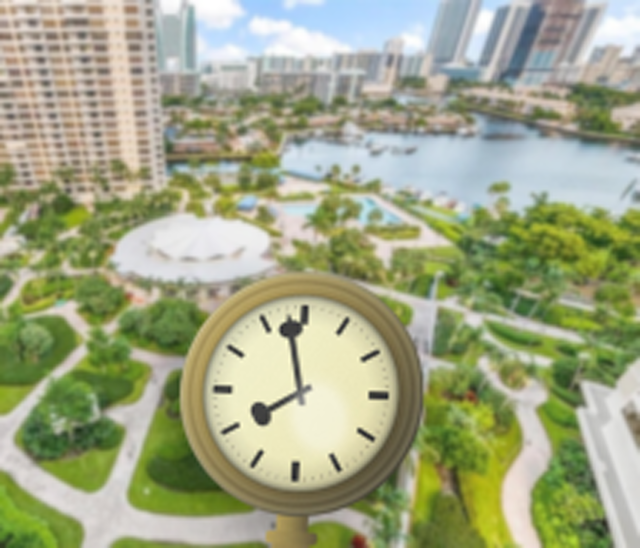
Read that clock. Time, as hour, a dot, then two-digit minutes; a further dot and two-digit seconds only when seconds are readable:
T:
7.58
